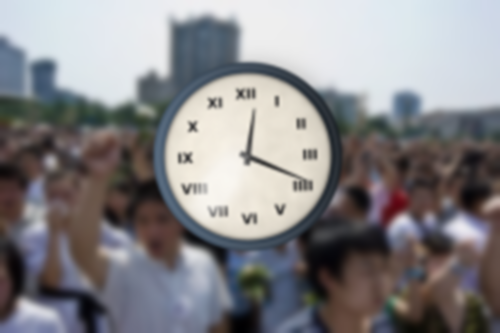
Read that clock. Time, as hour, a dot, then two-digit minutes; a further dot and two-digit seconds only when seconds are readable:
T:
12.19
